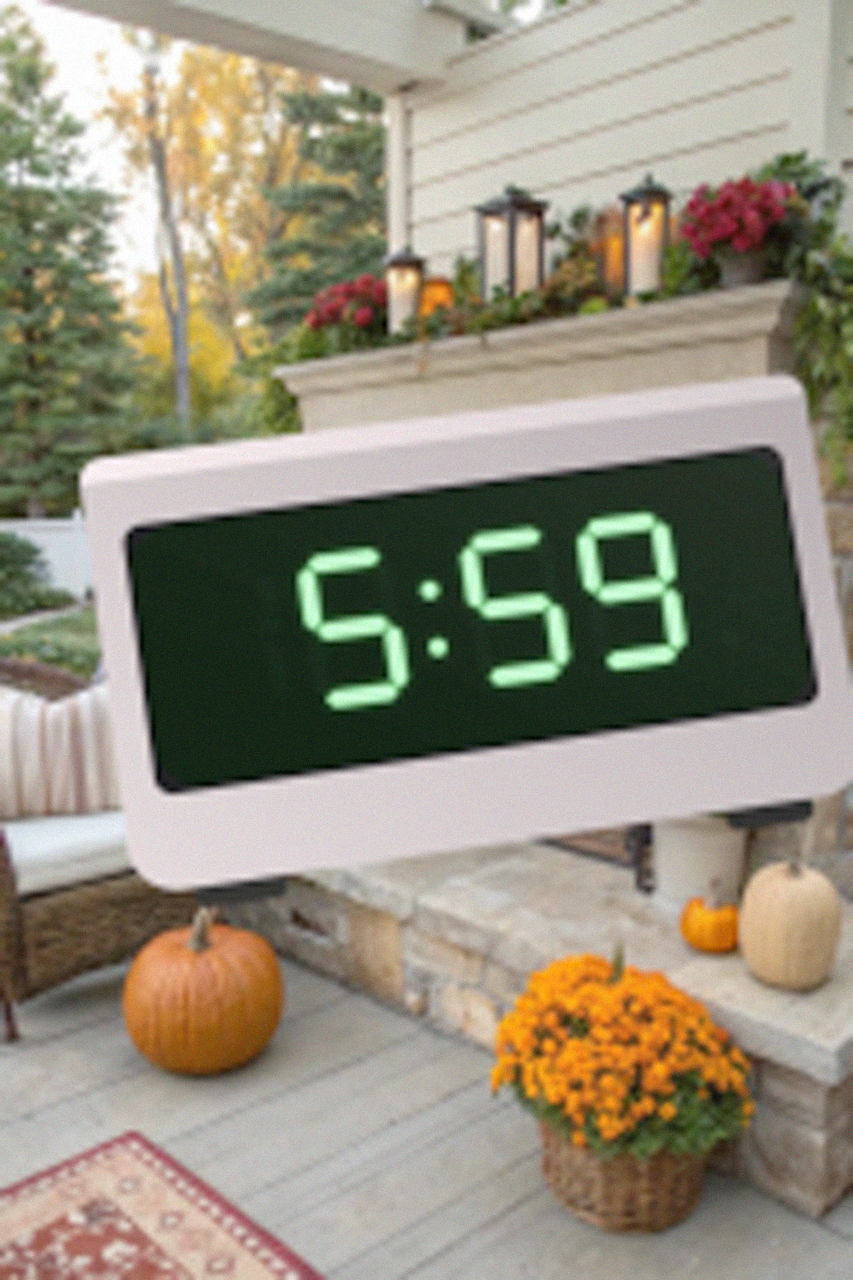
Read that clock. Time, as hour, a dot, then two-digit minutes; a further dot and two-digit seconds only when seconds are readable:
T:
5.59
